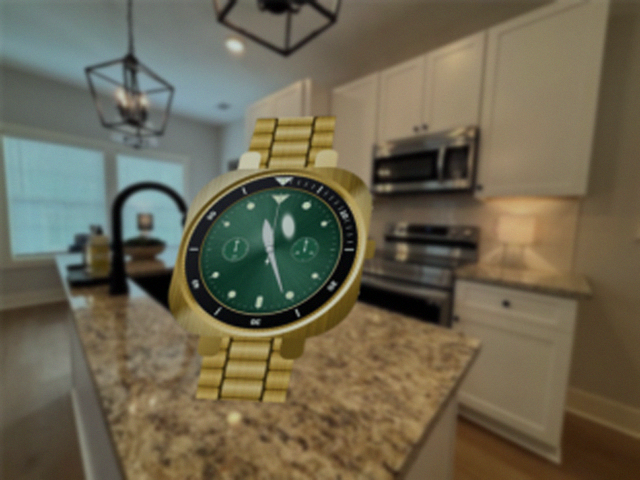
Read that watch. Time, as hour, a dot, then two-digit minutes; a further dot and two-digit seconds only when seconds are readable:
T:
11.26
